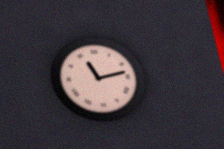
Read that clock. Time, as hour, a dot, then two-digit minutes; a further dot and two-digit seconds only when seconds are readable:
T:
11.13
